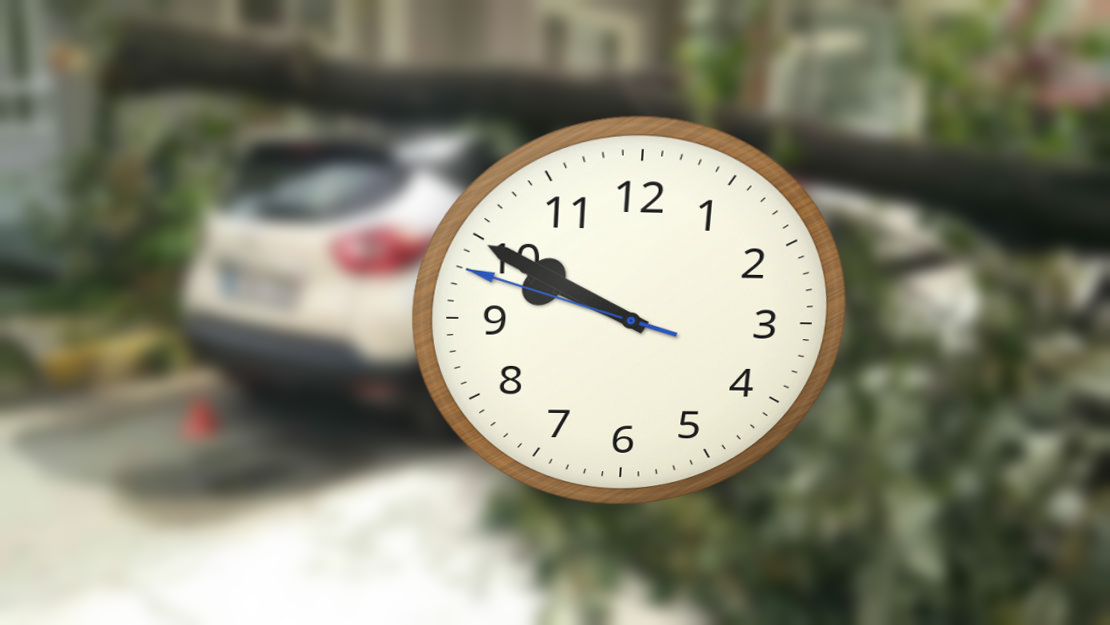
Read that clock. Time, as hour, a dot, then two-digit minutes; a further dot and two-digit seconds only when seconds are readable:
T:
9.49.48
